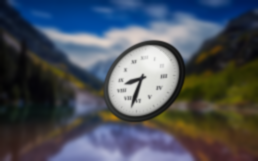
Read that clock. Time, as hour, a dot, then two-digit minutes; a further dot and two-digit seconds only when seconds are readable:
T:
8.32
